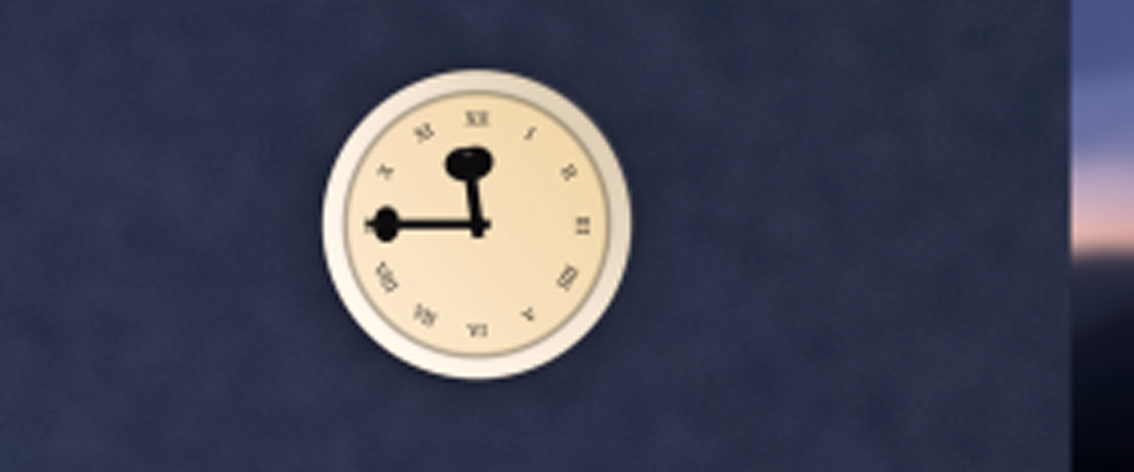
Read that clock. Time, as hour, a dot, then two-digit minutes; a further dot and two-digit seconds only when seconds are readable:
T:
11.45
